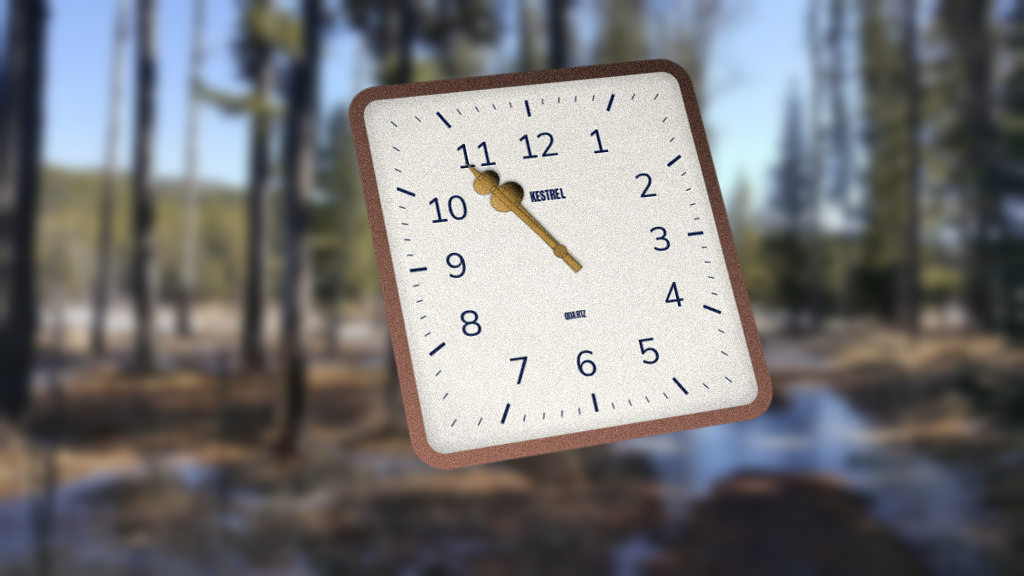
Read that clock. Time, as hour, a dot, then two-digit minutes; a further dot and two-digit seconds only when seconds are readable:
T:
10.54
